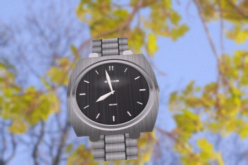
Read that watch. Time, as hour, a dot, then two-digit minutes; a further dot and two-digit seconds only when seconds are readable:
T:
7.58
